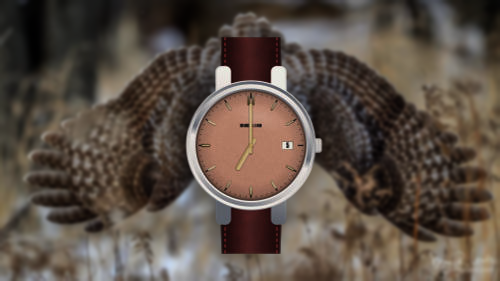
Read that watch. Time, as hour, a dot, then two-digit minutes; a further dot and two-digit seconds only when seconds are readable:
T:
7.00
